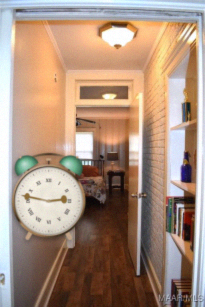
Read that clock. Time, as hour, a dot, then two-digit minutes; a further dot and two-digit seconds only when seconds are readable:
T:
2.47
